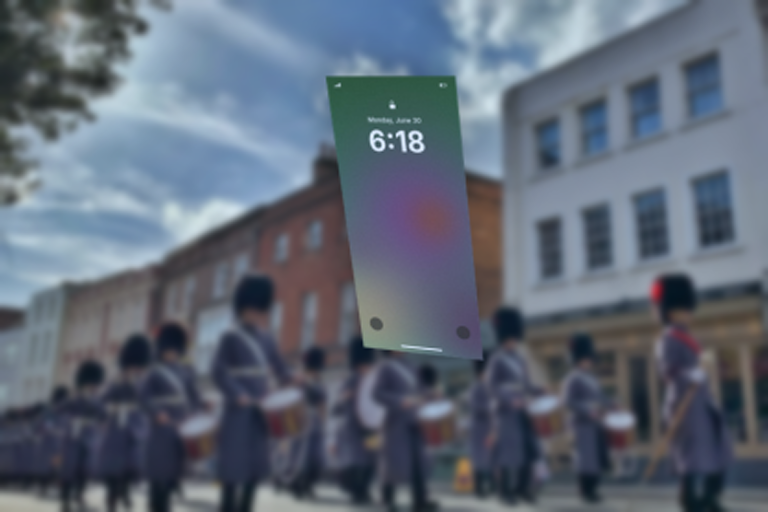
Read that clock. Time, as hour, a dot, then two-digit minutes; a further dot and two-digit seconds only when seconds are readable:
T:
6.18
